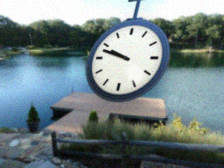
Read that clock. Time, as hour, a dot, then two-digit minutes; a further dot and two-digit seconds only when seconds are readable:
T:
9.48
